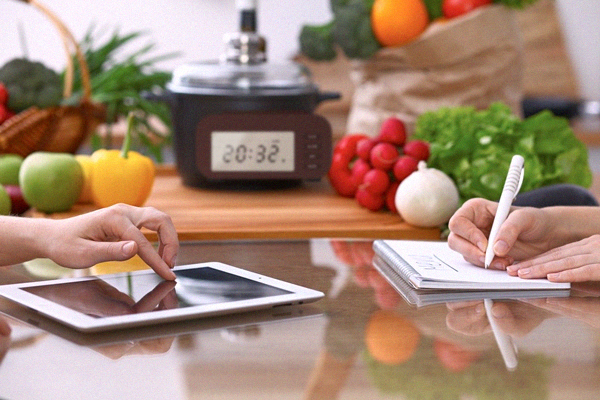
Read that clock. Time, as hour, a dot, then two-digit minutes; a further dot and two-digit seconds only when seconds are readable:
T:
20.32
